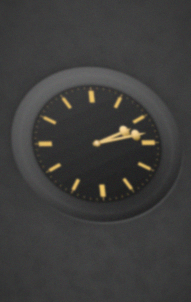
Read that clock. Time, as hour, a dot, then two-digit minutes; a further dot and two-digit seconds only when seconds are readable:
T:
2.13
